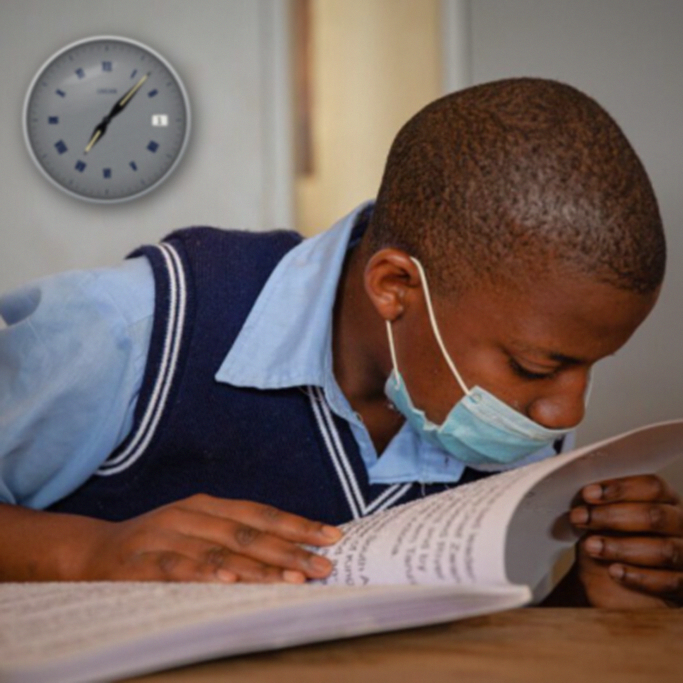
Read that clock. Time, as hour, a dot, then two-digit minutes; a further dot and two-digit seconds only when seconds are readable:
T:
7.07
